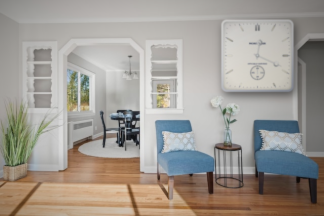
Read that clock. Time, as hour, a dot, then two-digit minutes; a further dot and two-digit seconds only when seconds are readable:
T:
12.19
